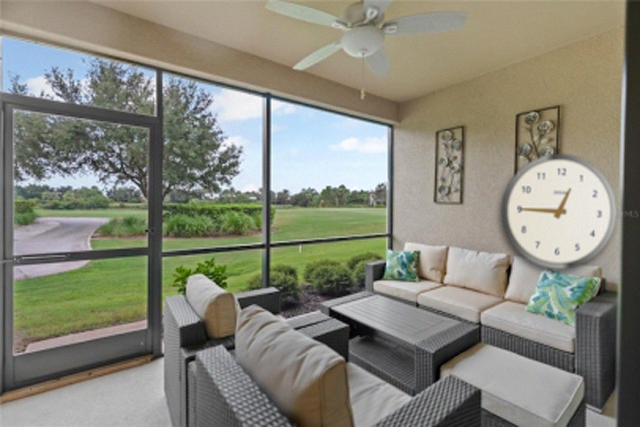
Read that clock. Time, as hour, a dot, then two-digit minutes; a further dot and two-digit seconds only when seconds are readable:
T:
12.45
